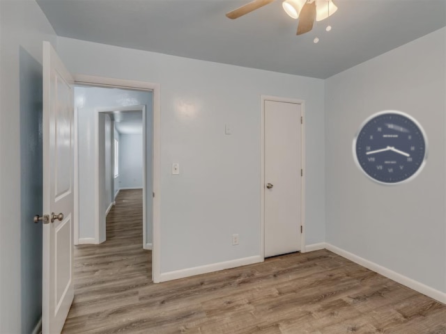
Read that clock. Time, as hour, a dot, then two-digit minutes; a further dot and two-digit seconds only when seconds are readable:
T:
3.43
